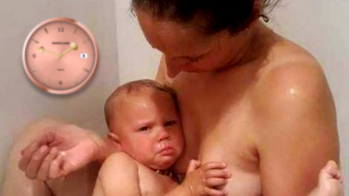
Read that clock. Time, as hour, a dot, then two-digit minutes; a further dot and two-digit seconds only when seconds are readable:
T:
1.48
